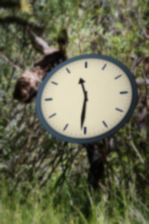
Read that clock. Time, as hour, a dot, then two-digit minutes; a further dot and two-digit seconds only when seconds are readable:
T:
11.31
